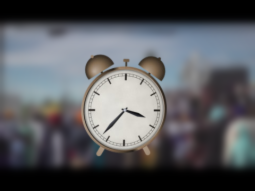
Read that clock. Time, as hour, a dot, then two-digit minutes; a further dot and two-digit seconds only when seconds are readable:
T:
3.37
